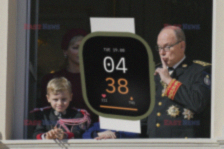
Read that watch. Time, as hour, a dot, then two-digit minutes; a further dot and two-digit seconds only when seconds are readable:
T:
4.38
